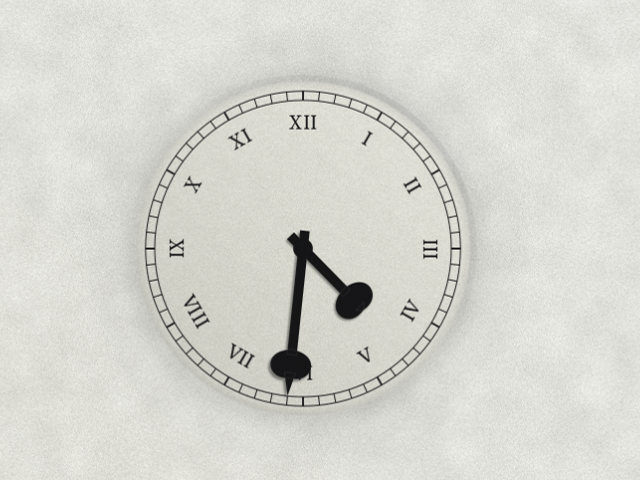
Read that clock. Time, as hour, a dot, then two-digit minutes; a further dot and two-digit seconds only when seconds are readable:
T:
4.31
